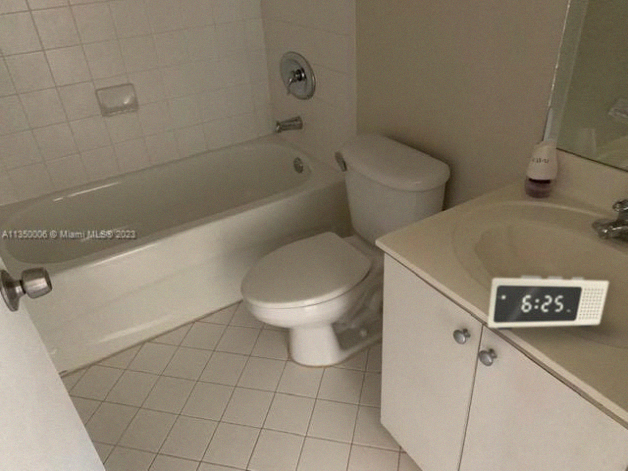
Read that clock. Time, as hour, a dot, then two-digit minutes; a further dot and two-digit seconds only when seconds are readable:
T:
6.25
